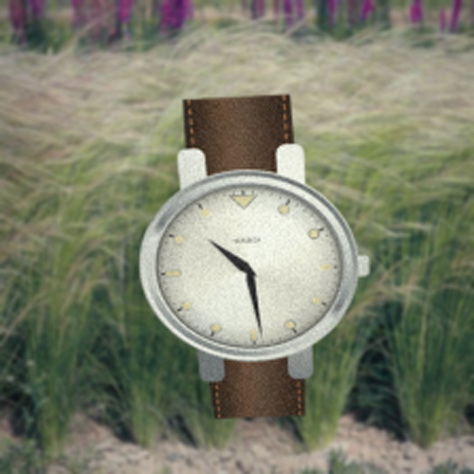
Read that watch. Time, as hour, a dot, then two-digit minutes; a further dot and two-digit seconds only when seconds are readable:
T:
10.29
